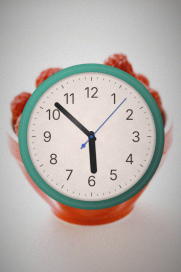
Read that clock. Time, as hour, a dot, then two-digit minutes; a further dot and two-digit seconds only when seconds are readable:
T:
5.52.07
